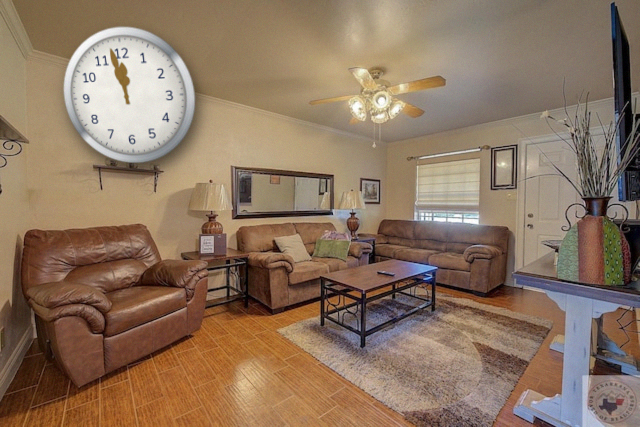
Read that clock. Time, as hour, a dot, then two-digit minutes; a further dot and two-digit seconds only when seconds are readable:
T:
11.58
